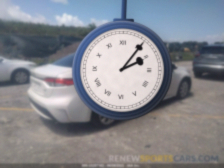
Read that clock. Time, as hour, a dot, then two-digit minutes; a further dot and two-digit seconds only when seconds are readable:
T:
2.06
